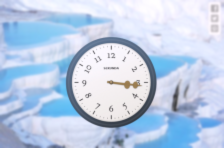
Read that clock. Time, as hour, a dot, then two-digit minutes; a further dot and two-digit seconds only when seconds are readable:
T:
3.16
